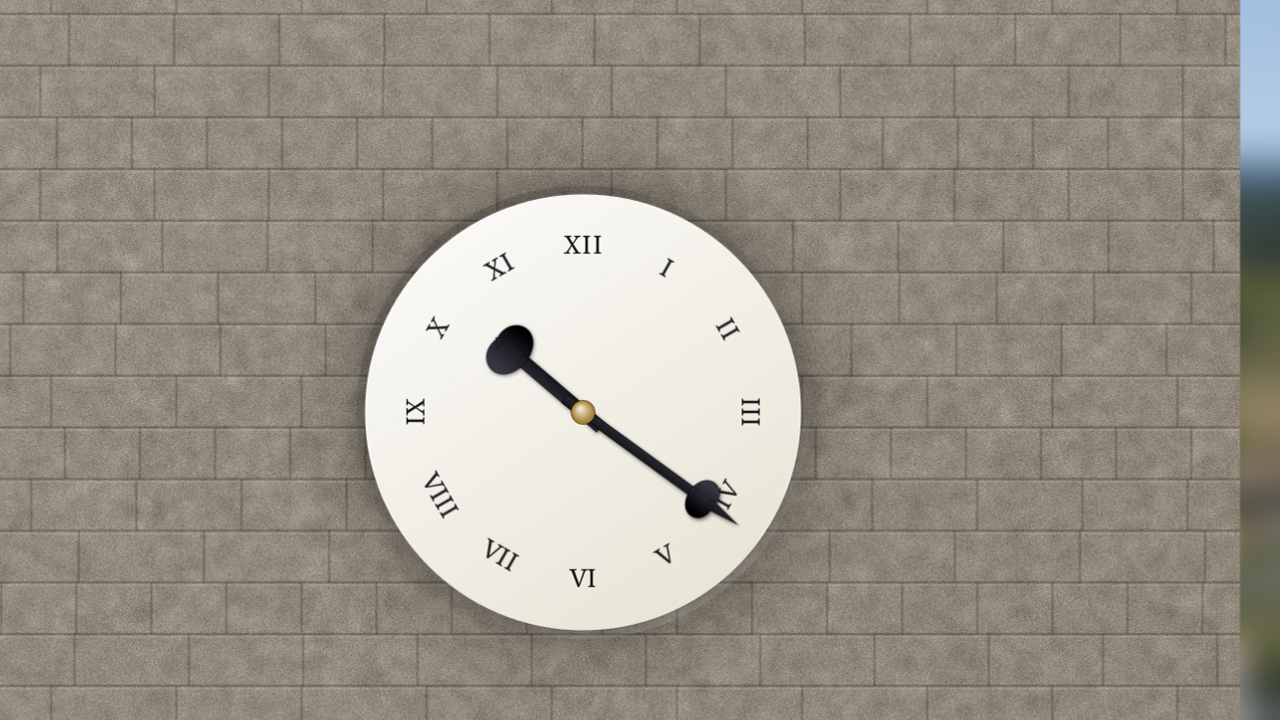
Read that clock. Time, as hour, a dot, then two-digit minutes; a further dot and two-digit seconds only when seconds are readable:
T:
10.21
